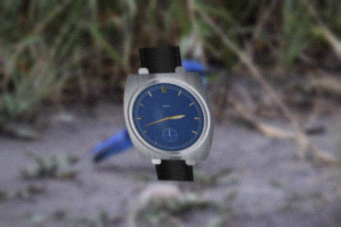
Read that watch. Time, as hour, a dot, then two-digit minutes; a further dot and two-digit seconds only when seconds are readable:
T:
2.42
